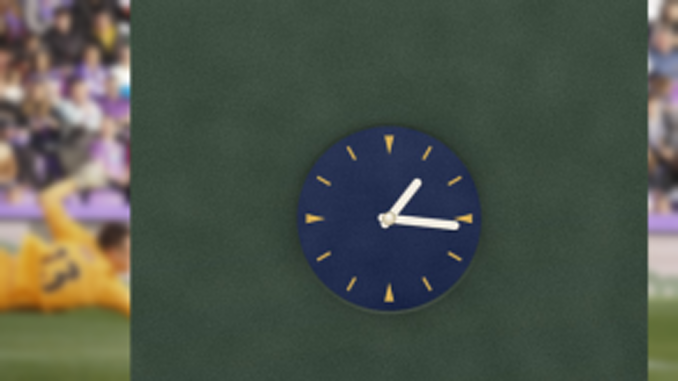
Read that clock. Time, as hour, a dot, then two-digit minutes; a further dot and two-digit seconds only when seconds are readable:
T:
1.16
